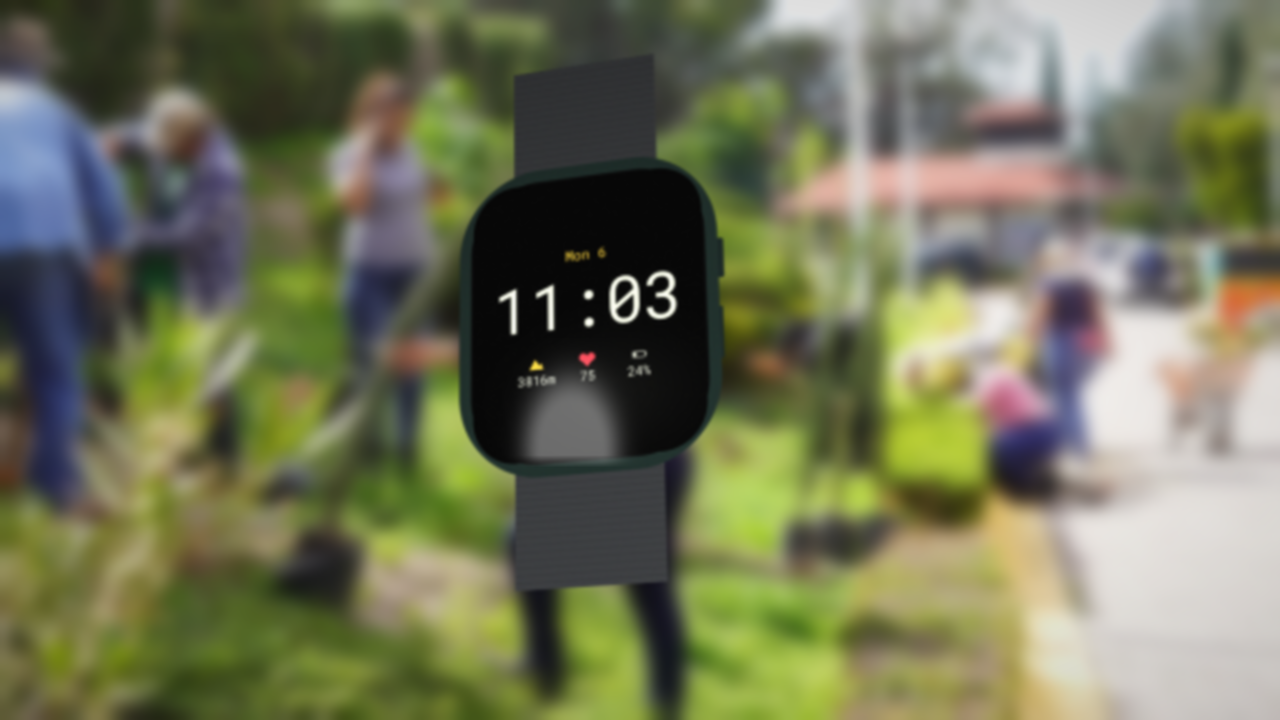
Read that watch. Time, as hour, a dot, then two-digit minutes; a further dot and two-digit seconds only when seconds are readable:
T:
11.03
